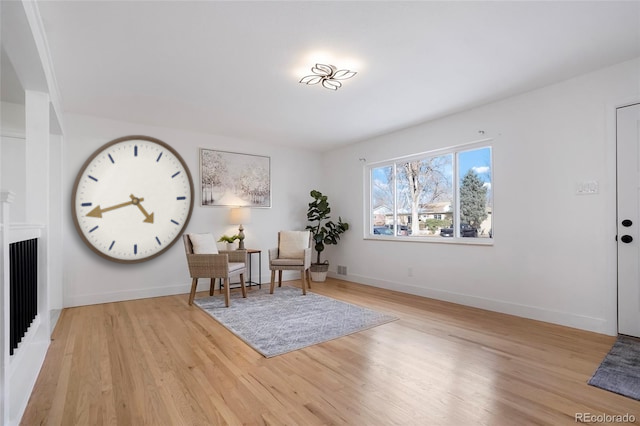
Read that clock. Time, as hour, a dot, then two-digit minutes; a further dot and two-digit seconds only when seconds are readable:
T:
4.43
